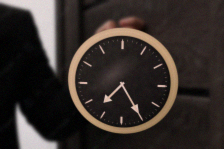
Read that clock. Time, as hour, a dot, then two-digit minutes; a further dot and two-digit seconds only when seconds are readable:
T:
7.25
